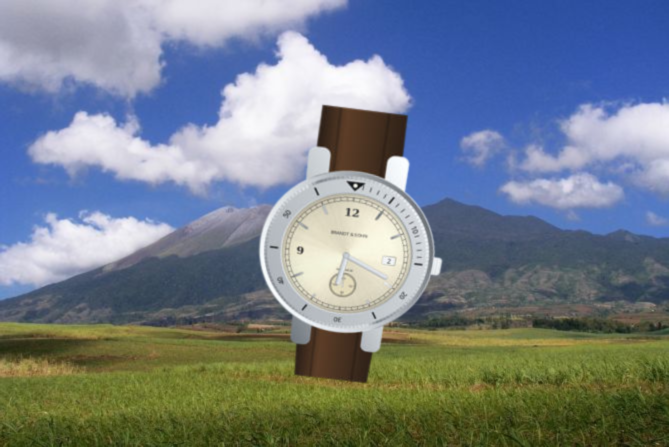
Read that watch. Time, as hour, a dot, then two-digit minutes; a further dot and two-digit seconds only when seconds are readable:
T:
6.19
